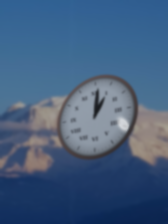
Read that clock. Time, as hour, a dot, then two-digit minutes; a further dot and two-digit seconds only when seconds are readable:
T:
1.01
